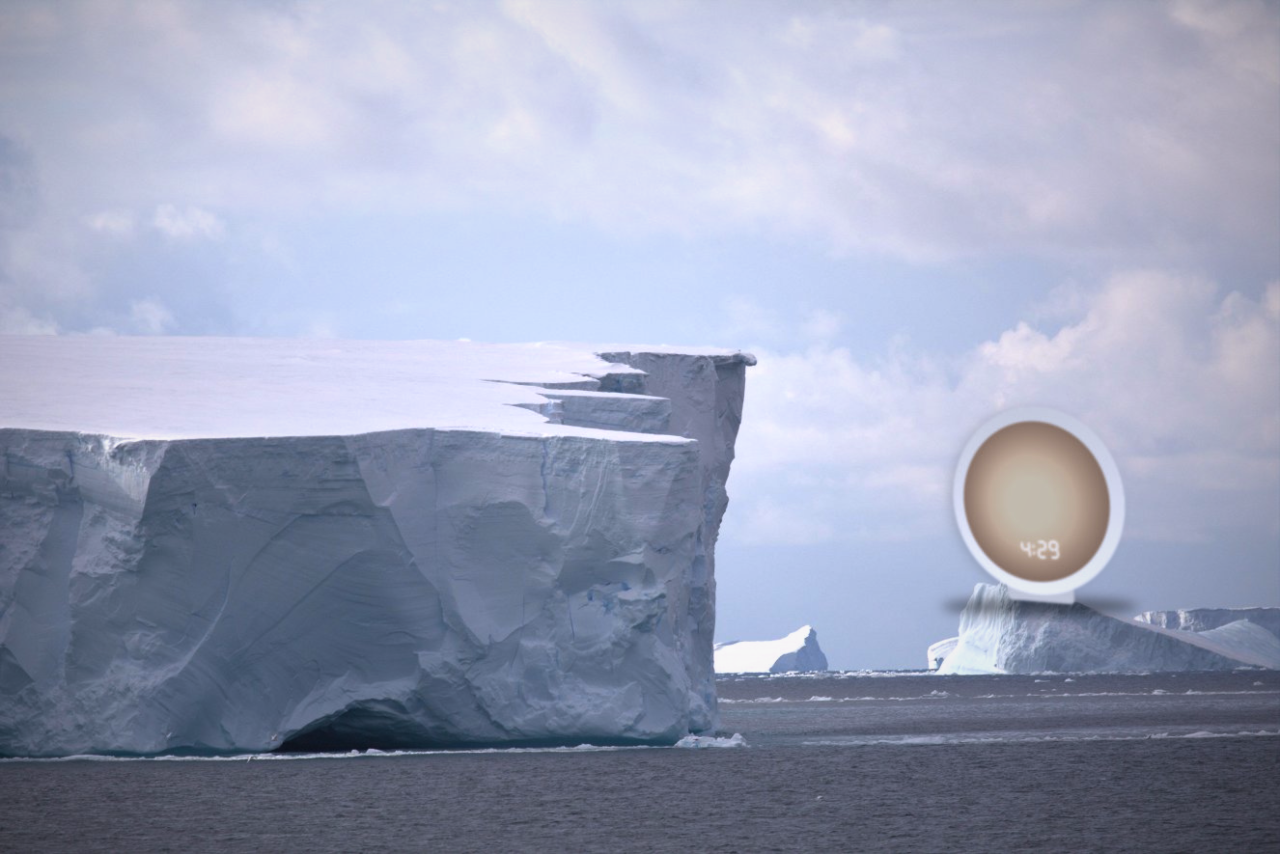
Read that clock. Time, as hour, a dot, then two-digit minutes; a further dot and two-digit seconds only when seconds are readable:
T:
4.29
